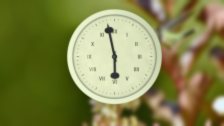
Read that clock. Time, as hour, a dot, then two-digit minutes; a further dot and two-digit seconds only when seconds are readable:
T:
5.58
